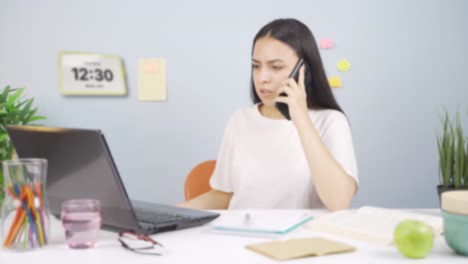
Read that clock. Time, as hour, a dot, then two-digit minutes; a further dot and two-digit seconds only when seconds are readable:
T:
12.30
